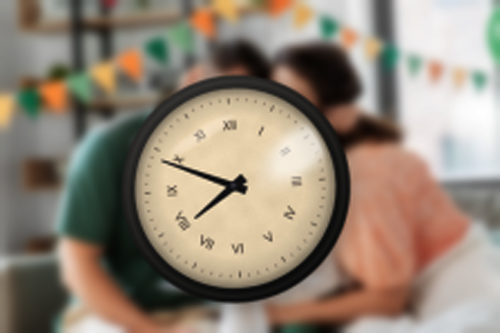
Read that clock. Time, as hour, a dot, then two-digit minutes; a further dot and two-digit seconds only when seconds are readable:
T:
7.49
